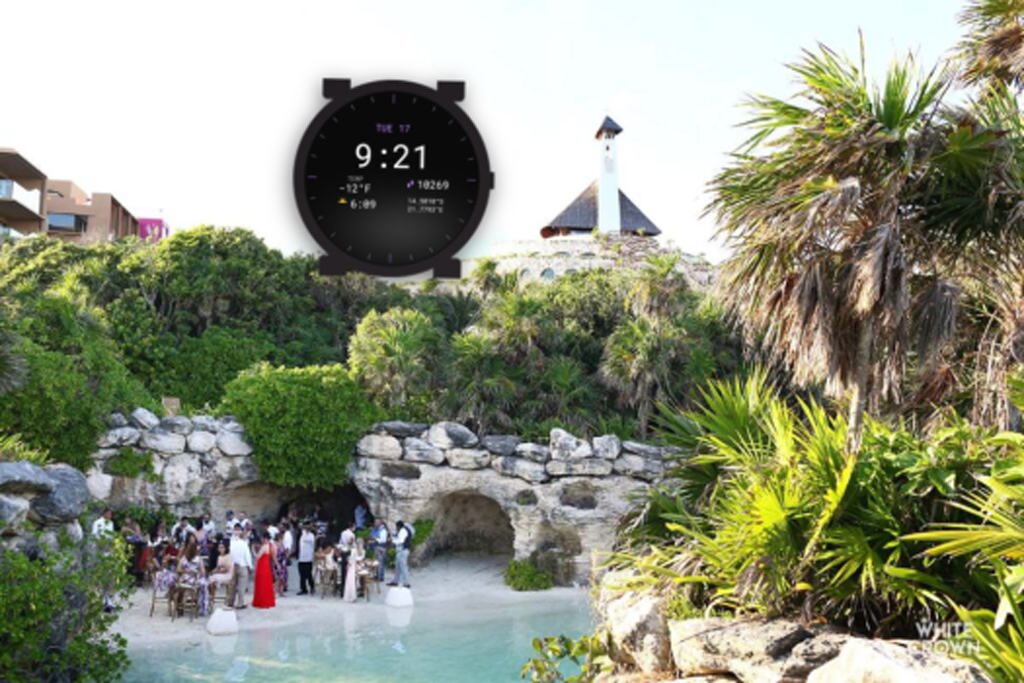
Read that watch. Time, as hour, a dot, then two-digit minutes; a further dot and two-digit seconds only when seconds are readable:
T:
9.21
